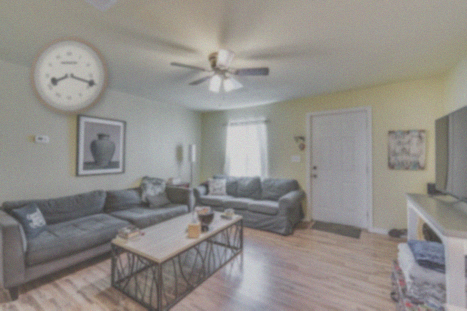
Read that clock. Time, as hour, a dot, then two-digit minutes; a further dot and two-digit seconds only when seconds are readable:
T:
8.18
